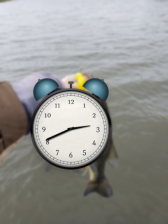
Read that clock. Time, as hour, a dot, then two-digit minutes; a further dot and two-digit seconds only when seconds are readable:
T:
2.41
